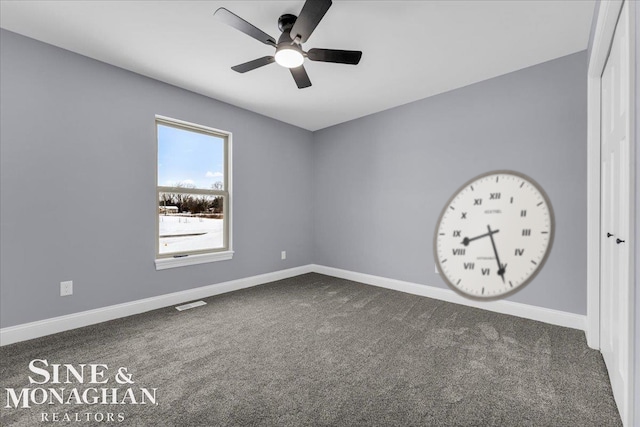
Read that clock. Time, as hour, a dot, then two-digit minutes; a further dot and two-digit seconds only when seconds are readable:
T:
8.26
